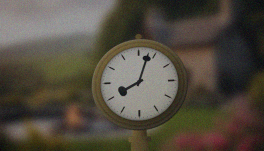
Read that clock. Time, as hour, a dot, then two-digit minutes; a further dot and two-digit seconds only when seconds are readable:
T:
8.03
